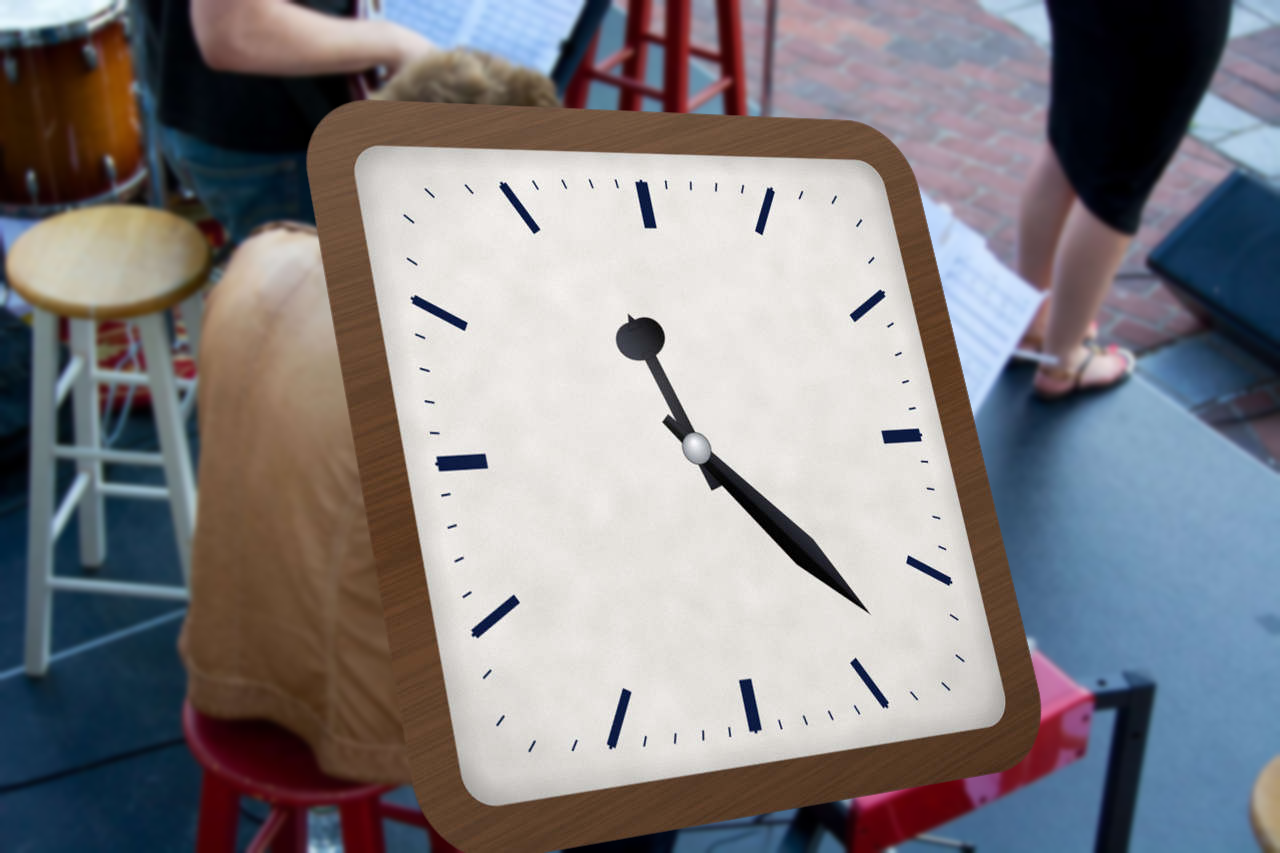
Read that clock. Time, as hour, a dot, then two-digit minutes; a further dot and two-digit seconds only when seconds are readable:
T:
11.23
